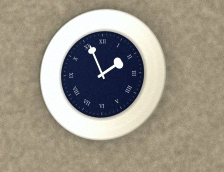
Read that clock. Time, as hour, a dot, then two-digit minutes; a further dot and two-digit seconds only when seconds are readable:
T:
1.56
